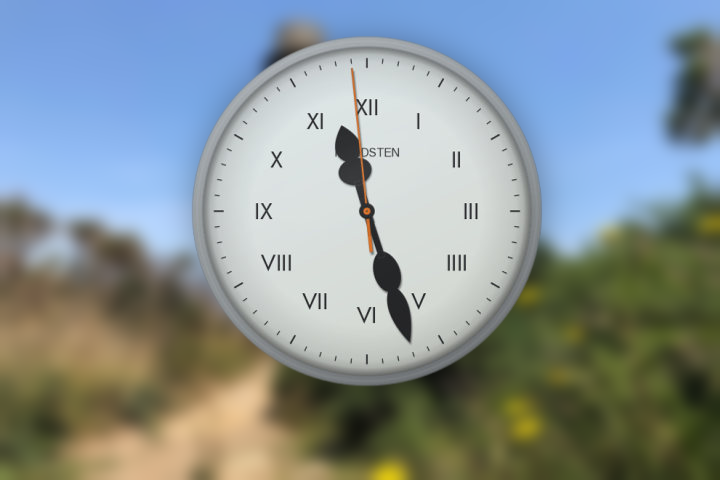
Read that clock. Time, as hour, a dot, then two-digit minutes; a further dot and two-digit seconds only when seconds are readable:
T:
11.26.59
